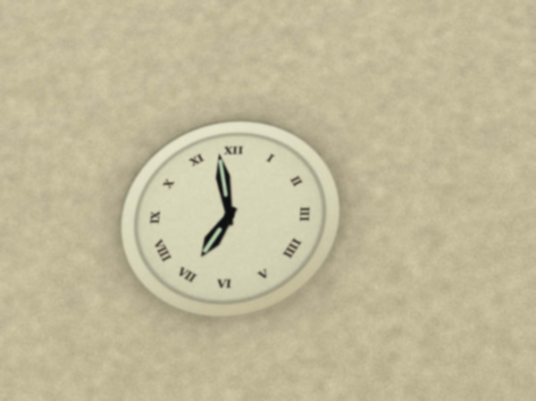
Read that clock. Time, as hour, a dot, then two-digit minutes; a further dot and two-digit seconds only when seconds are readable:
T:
6.58
